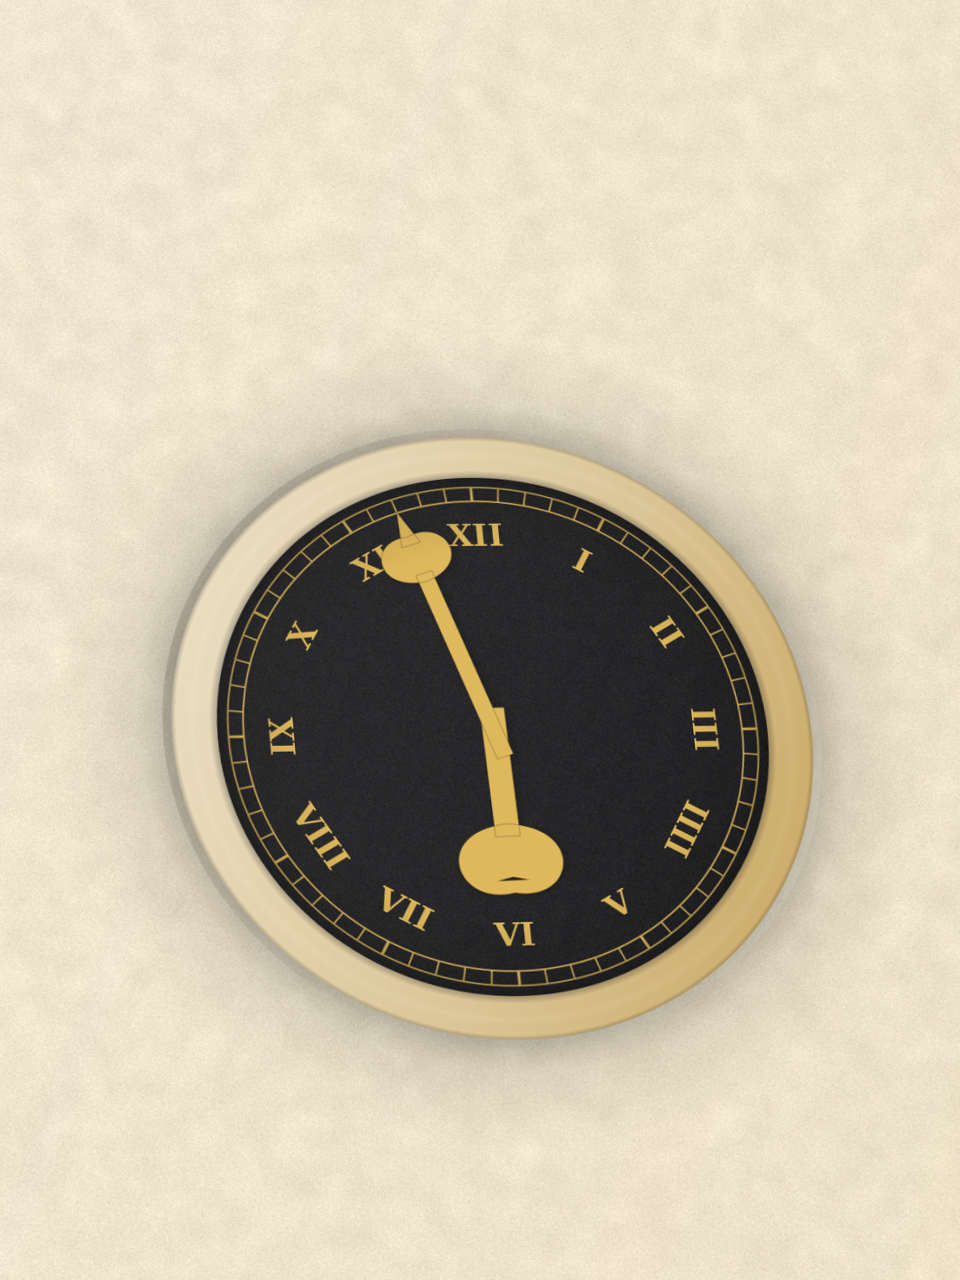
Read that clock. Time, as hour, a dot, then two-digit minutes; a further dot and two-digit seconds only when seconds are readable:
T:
5.57
